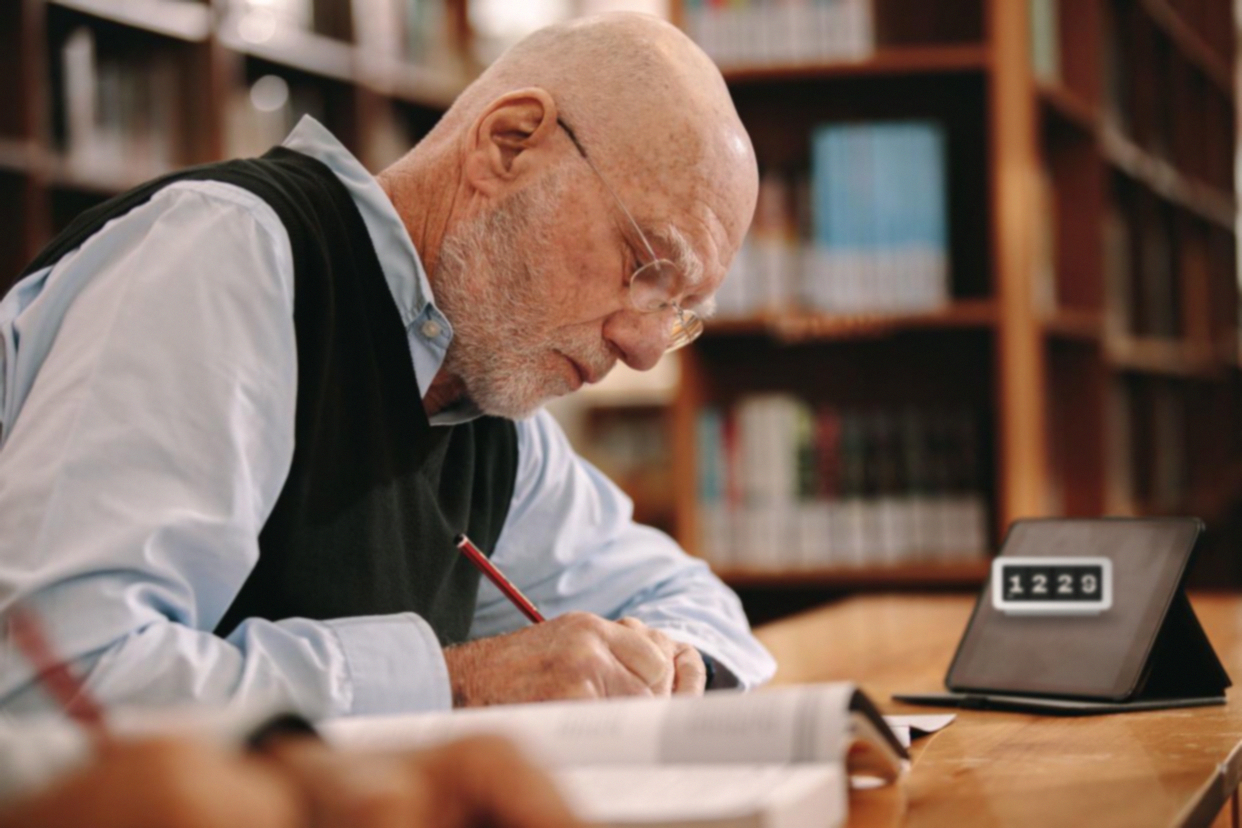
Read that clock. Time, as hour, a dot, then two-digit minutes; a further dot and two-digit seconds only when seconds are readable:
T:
12.29
